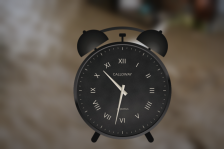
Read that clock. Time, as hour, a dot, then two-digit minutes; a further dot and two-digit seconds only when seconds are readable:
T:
10.32
